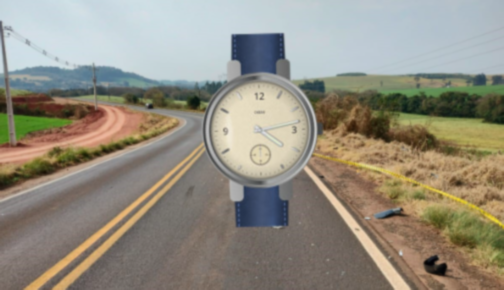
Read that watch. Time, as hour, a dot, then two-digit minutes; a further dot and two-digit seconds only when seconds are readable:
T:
4.13
